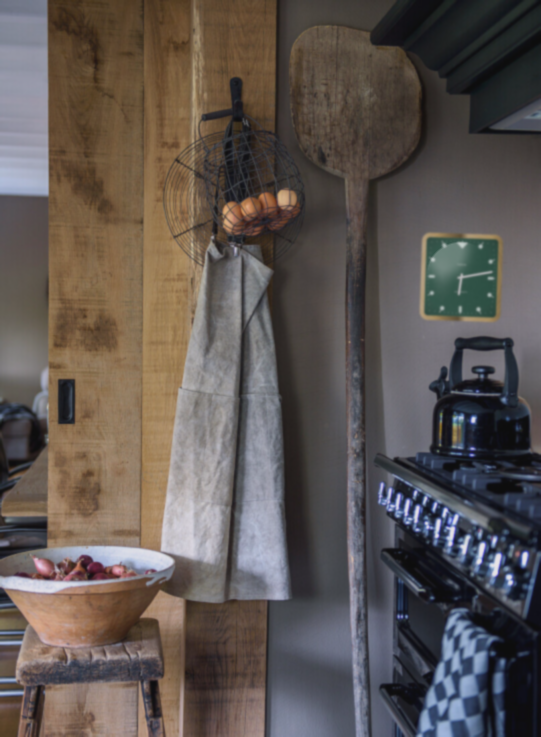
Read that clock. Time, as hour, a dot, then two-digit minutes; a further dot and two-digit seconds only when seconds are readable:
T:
6.13
